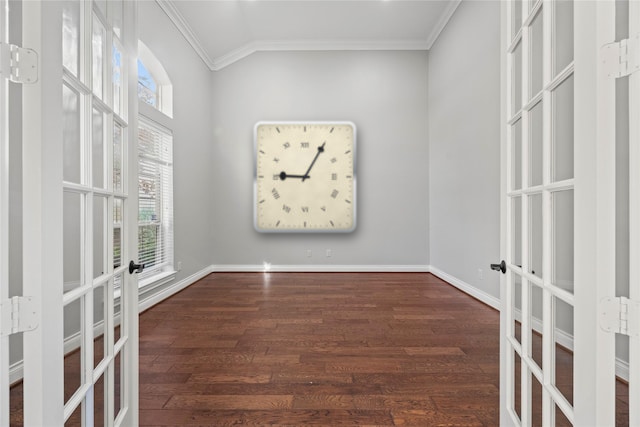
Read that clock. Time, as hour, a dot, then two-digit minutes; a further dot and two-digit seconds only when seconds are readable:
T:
9.05
